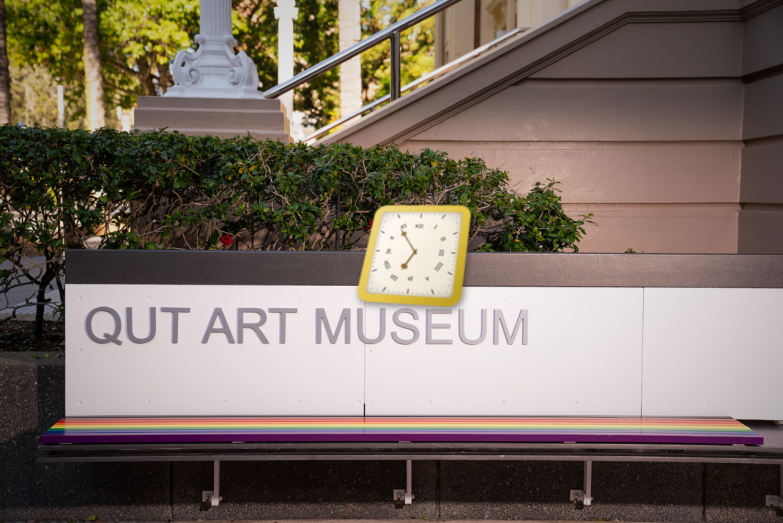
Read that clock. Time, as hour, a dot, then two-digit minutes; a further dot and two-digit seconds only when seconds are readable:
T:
6.54
